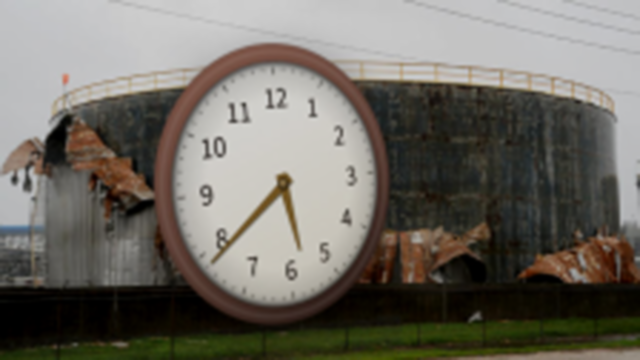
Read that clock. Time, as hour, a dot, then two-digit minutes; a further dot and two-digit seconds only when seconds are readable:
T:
5.39
